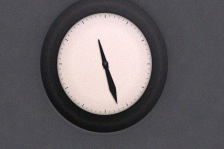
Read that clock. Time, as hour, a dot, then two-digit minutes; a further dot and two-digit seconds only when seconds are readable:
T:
11.27
